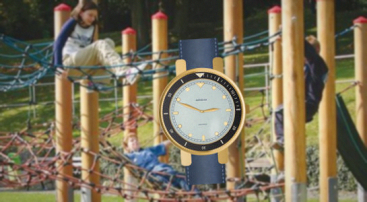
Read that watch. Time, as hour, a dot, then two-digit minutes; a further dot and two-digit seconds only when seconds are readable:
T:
2.49
